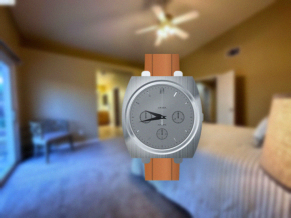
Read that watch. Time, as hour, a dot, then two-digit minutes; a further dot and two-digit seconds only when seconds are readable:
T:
9.43
